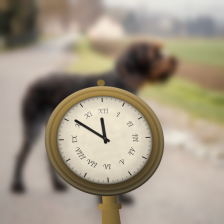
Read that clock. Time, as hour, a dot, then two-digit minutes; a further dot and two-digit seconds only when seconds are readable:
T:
11.51
